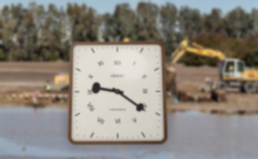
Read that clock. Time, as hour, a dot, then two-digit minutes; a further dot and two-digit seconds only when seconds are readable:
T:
9.21
